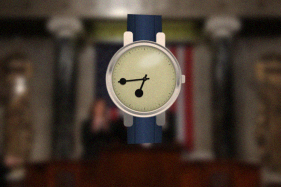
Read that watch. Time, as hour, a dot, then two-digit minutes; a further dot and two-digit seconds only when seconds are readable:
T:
6.44
